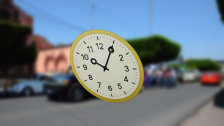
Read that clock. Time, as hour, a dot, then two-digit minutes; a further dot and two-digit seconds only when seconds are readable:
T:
10.05
